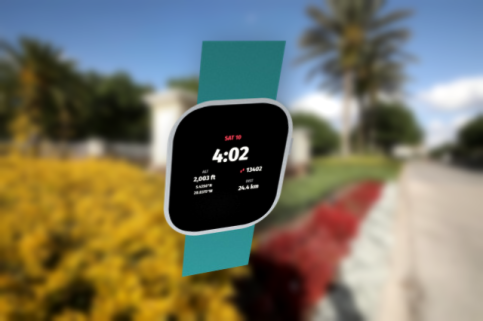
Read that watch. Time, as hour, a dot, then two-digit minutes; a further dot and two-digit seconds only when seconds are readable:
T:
4.02
